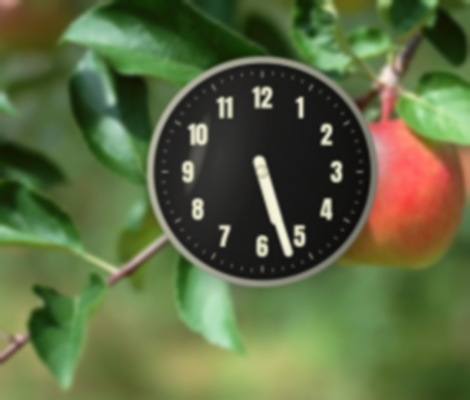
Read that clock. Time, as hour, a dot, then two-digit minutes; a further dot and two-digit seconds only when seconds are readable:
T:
5.27
